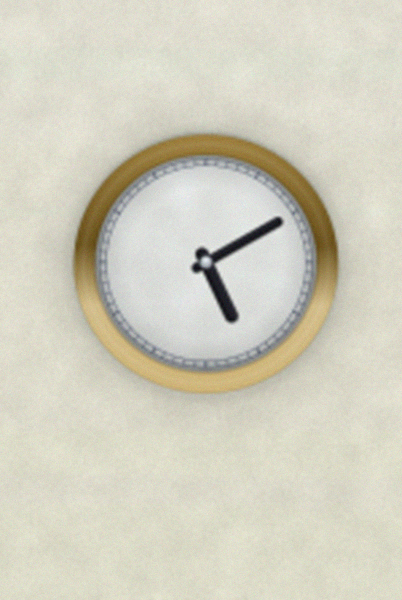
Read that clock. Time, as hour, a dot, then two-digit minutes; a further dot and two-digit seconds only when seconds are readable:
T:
5.10
